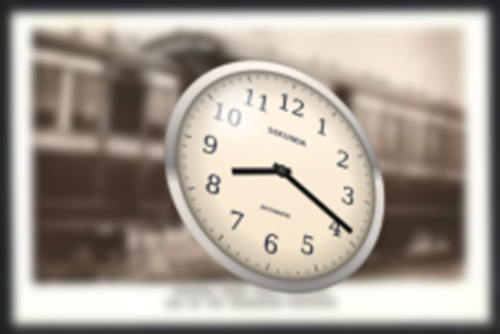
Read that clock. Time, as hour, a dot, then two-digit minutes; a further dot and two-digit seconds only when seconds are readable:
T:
8.19
